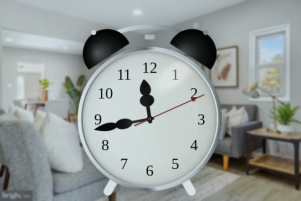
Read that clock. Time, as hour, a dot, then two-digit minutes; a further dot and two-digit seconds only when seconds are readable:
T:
11.43.11
